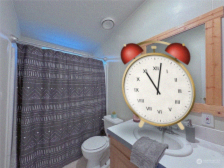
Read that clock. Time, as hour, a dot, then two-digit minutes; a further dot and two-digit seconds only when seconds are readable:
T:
11.02
